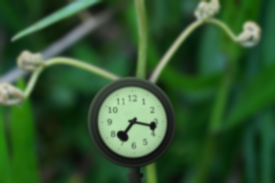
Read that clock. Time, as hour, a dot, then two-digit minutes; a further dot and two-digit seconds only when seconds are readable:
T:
7.17
